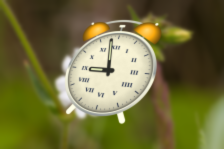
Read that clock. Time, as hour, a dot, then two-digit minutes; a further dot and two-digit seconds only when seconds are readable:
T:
8.58
